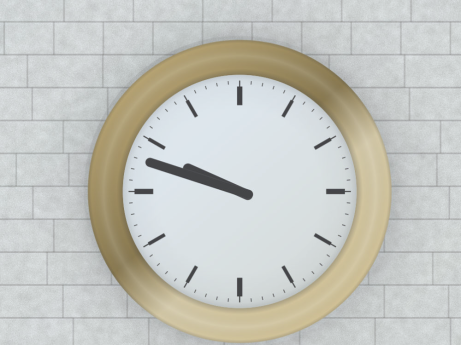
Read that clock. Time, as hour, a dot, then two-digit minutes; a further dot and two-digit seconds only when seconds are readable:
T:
9.48
